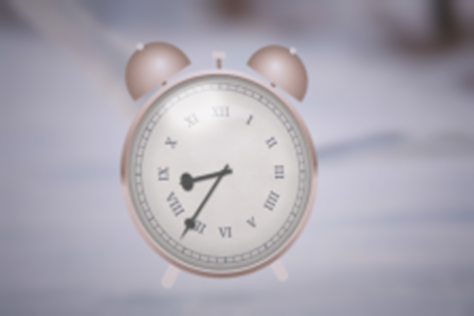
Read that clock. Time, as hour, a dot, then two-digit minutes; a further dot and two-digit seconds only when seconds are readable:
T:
8.36
